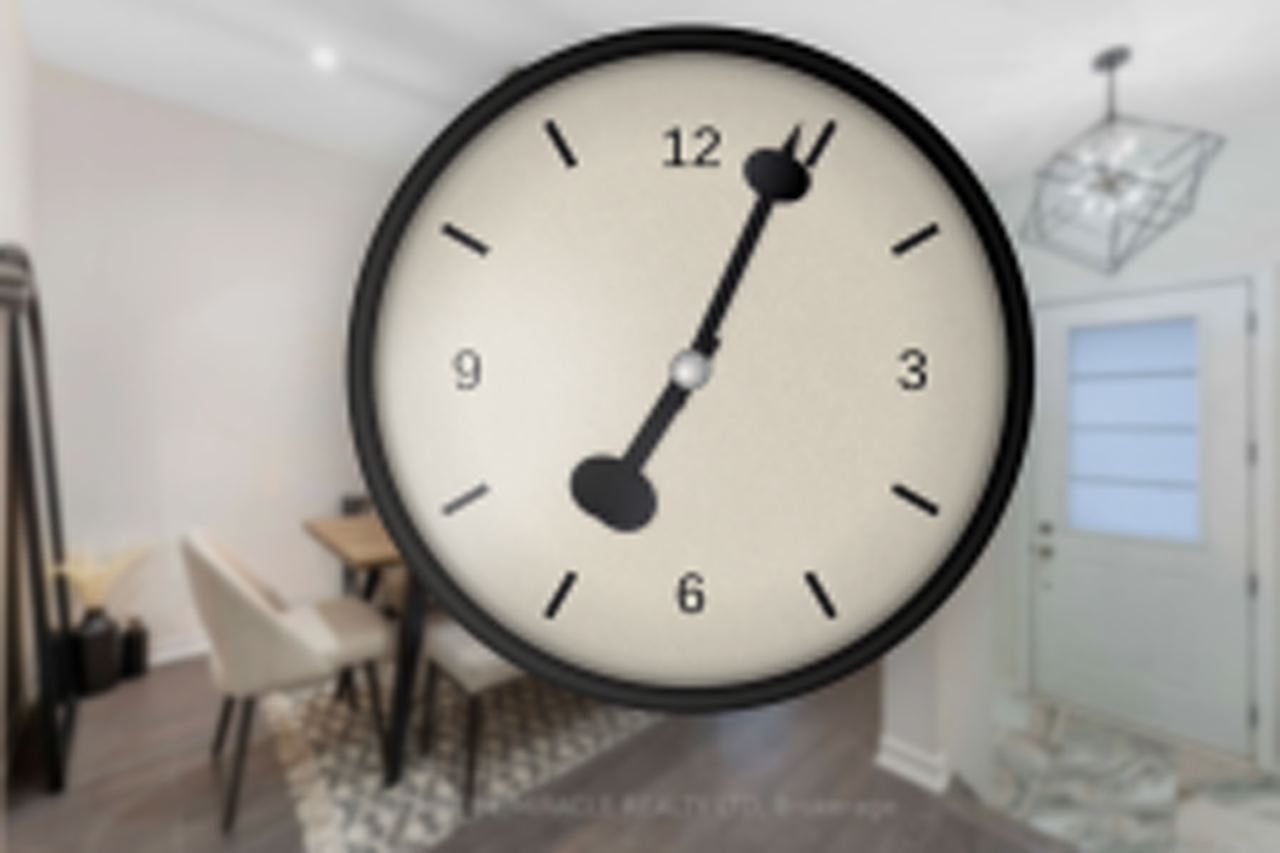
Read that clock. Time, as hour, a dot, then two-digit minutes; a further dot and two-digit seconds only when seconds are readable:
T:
7.04
